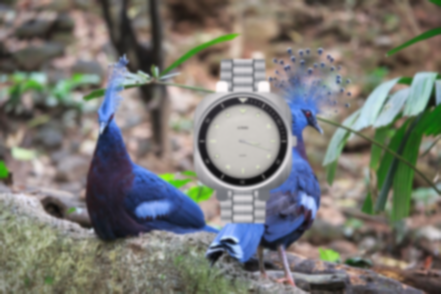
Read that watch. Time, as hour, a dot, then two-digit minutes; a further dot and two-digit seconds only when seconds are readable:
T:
3.18
